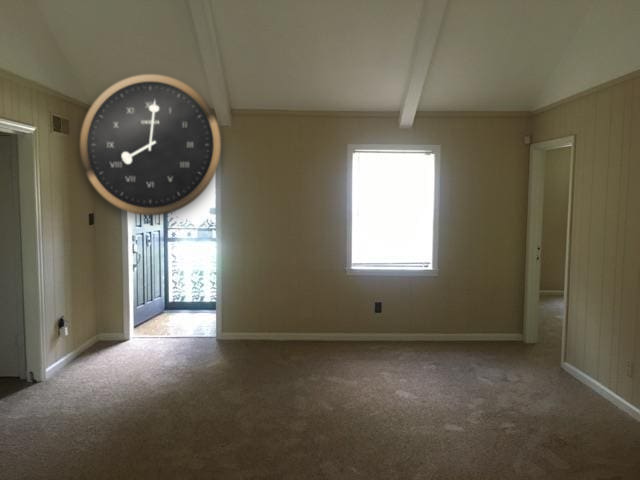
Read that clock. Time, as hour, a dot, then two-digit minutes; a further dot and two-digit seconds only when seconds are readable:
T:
8.01
